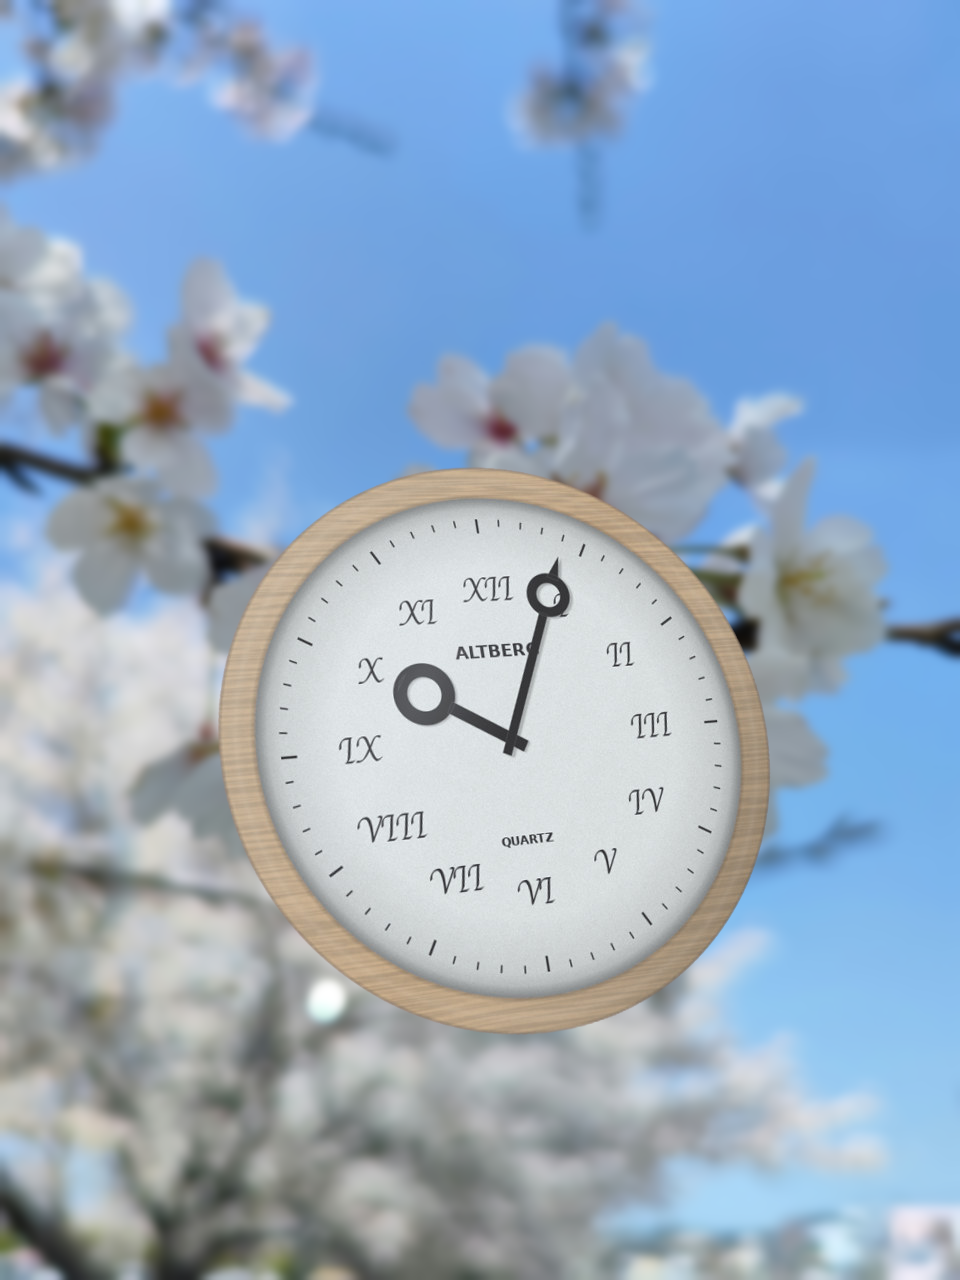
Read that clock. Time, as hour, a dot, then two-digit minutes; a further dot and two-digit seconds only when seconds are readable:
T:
10.04
